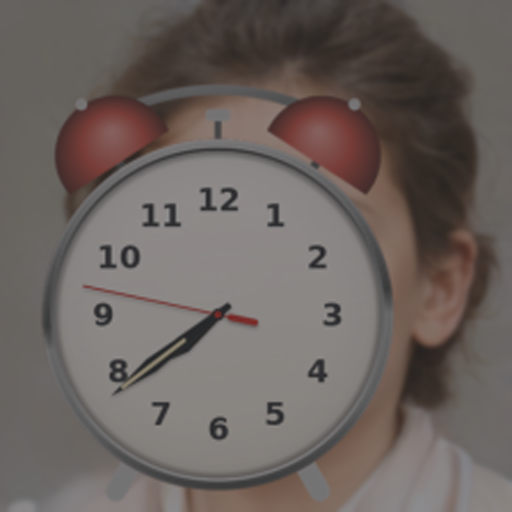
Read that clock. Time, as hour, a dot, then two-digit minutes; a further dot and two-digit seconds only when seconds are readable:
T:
7.38.47
